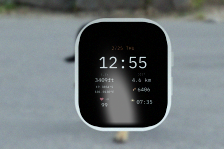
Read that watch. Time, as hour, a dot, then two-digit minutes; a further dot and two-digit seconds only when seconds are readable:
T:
12.55
